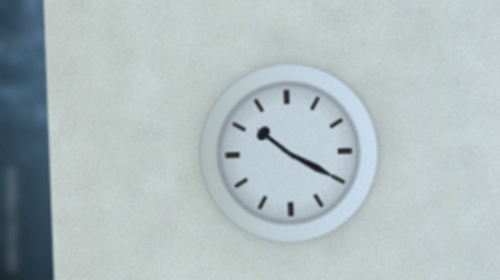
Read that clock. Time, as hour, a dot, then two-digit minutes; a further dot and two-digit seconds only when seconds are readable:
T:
10.20
